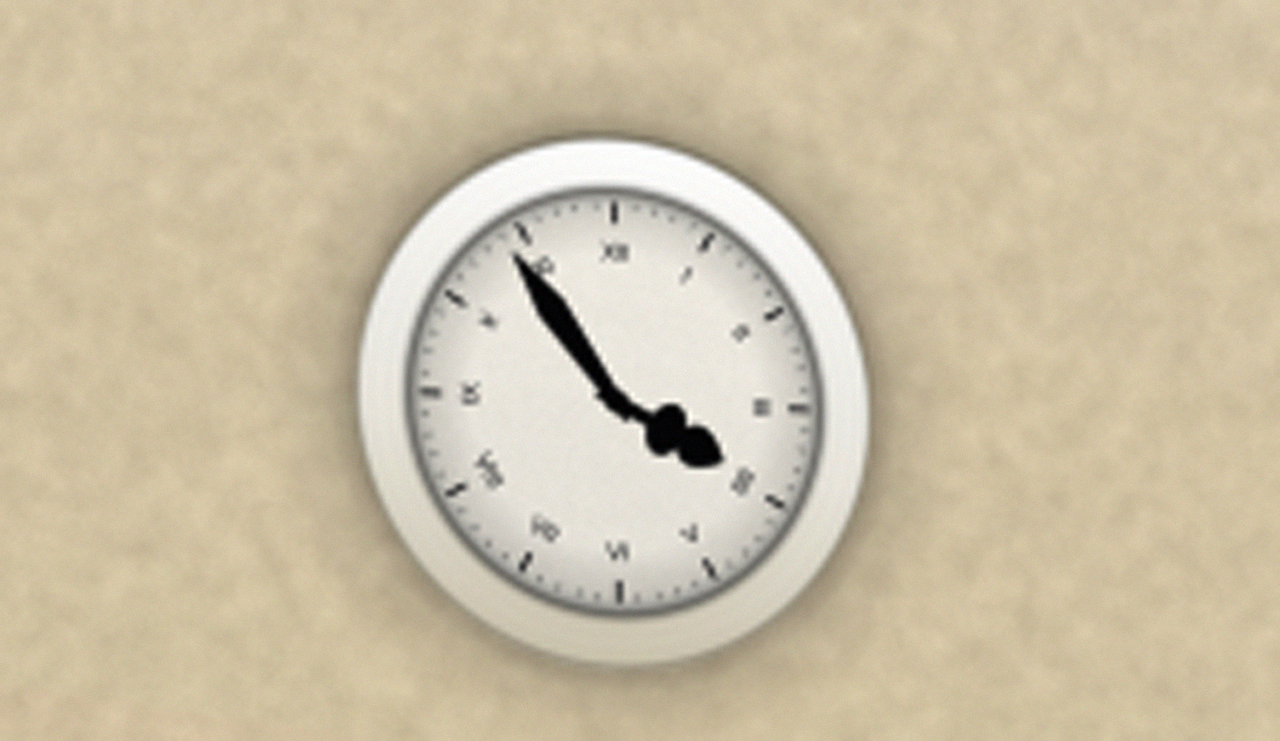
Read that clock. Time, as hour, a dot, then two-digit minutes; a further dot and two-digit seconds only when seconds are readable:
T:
3.54
